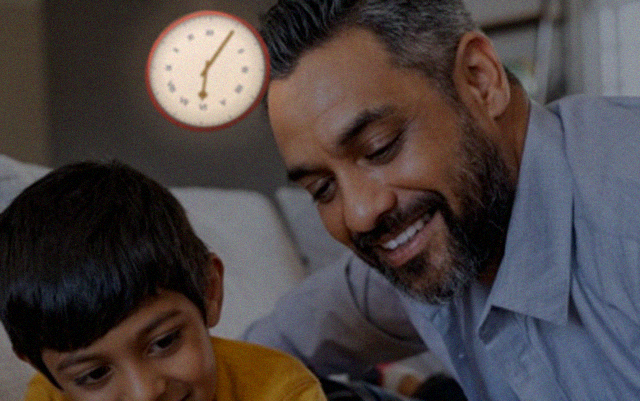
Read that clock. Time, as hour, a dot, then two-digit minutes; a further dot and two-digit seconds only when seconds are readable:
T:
6.05
